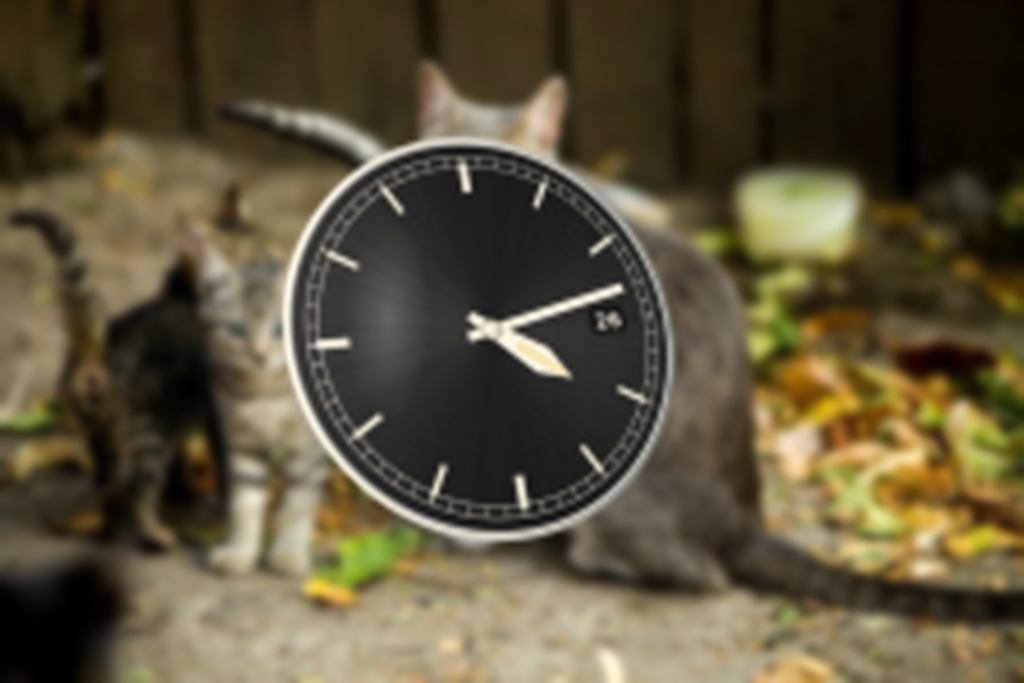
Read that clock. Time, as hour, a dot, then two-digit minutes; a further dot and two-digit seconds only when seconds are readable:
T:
4.13
